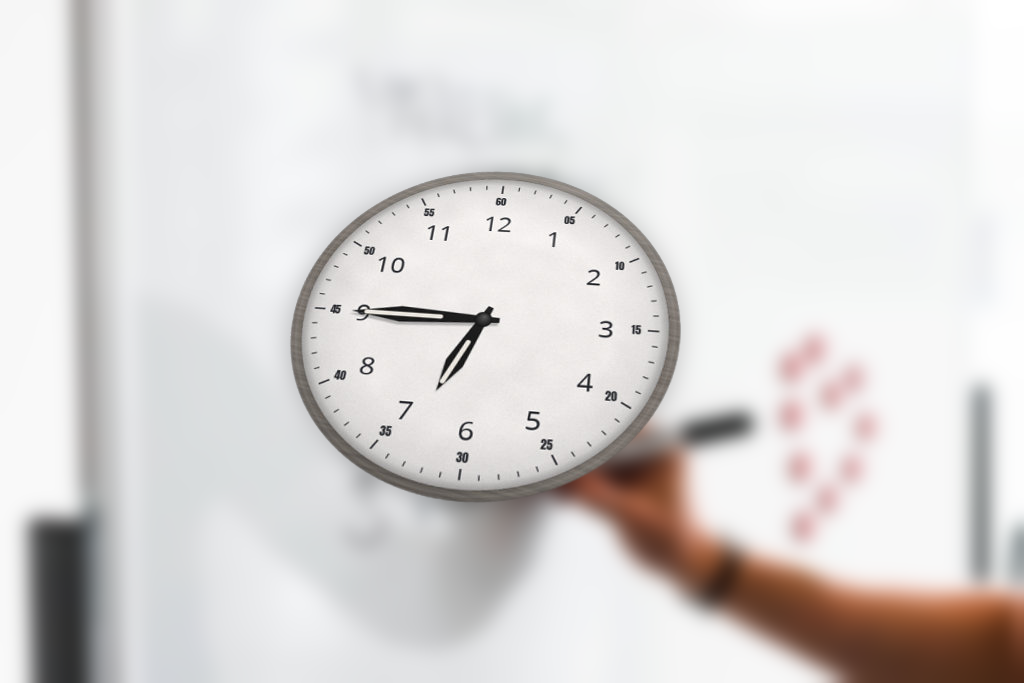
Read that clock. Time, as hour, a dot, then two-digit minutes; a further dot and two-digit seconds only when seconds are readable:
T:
6.45
